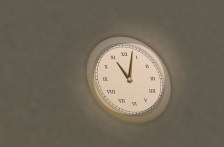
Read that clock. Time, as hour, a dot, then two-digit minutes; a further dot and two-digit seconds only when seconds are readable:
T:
11.03
